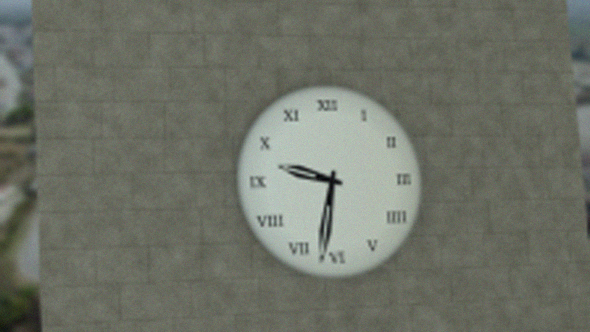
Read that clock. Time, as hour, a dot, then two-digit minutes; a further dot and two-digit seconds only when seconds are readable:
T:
9.32
